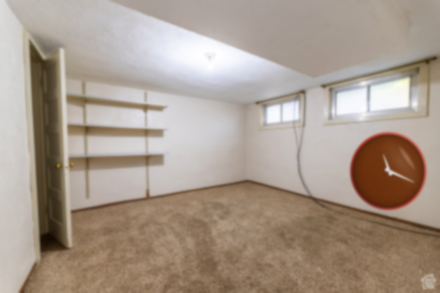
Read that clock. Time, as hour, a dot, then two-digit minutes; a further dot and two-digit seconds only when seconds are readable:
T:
11.19
